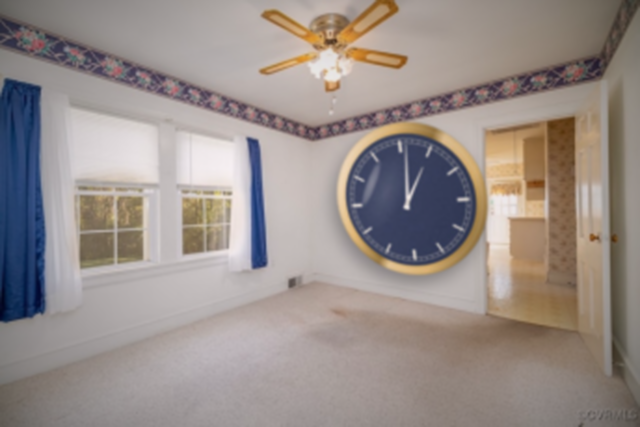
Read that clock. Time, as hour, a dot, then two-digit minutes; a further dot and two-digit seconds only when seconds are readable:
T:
1.01
